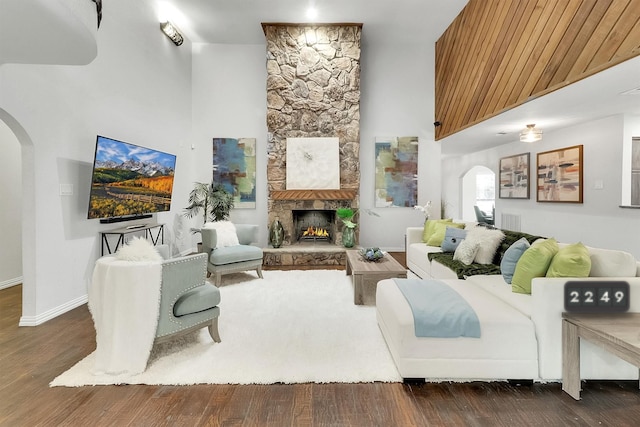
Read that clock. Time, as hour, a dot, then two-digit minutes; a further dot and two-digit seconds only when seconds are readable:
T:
22.49
